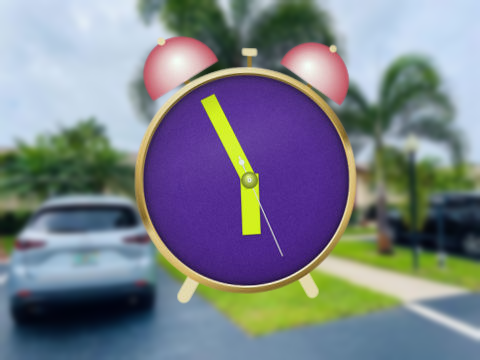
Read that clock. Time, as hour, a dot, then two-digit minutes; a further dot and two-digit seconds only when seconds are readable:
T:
5.55.26
